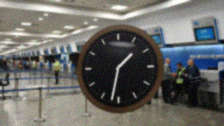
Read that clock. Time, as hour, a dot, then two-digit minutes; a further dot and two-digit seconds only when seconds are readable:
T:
1.32
